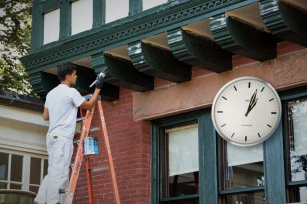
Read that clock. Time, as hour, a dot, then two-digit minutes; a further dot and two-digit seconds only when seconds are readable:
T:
1.03
